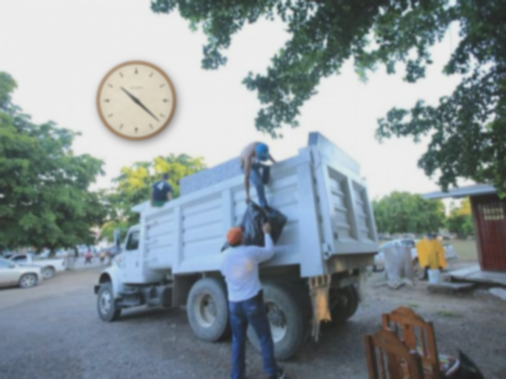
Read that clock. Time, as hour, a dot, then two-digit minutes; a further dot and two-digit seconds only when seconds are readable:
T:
10.22
